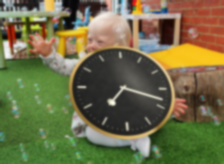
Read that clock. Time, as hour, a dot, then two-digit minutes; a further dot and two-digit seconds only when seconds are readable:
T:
7.18
